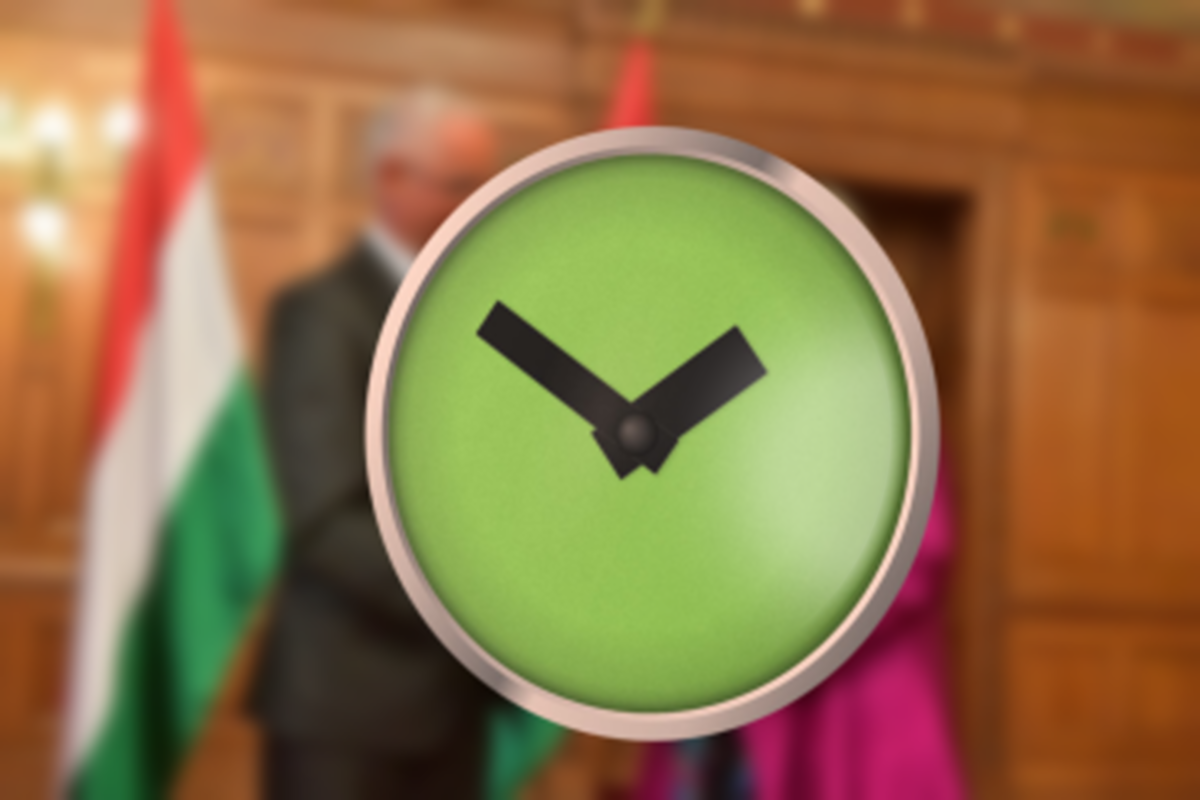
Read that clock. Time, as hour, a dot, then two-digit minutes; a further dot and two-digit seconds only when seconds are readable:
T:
1.51
